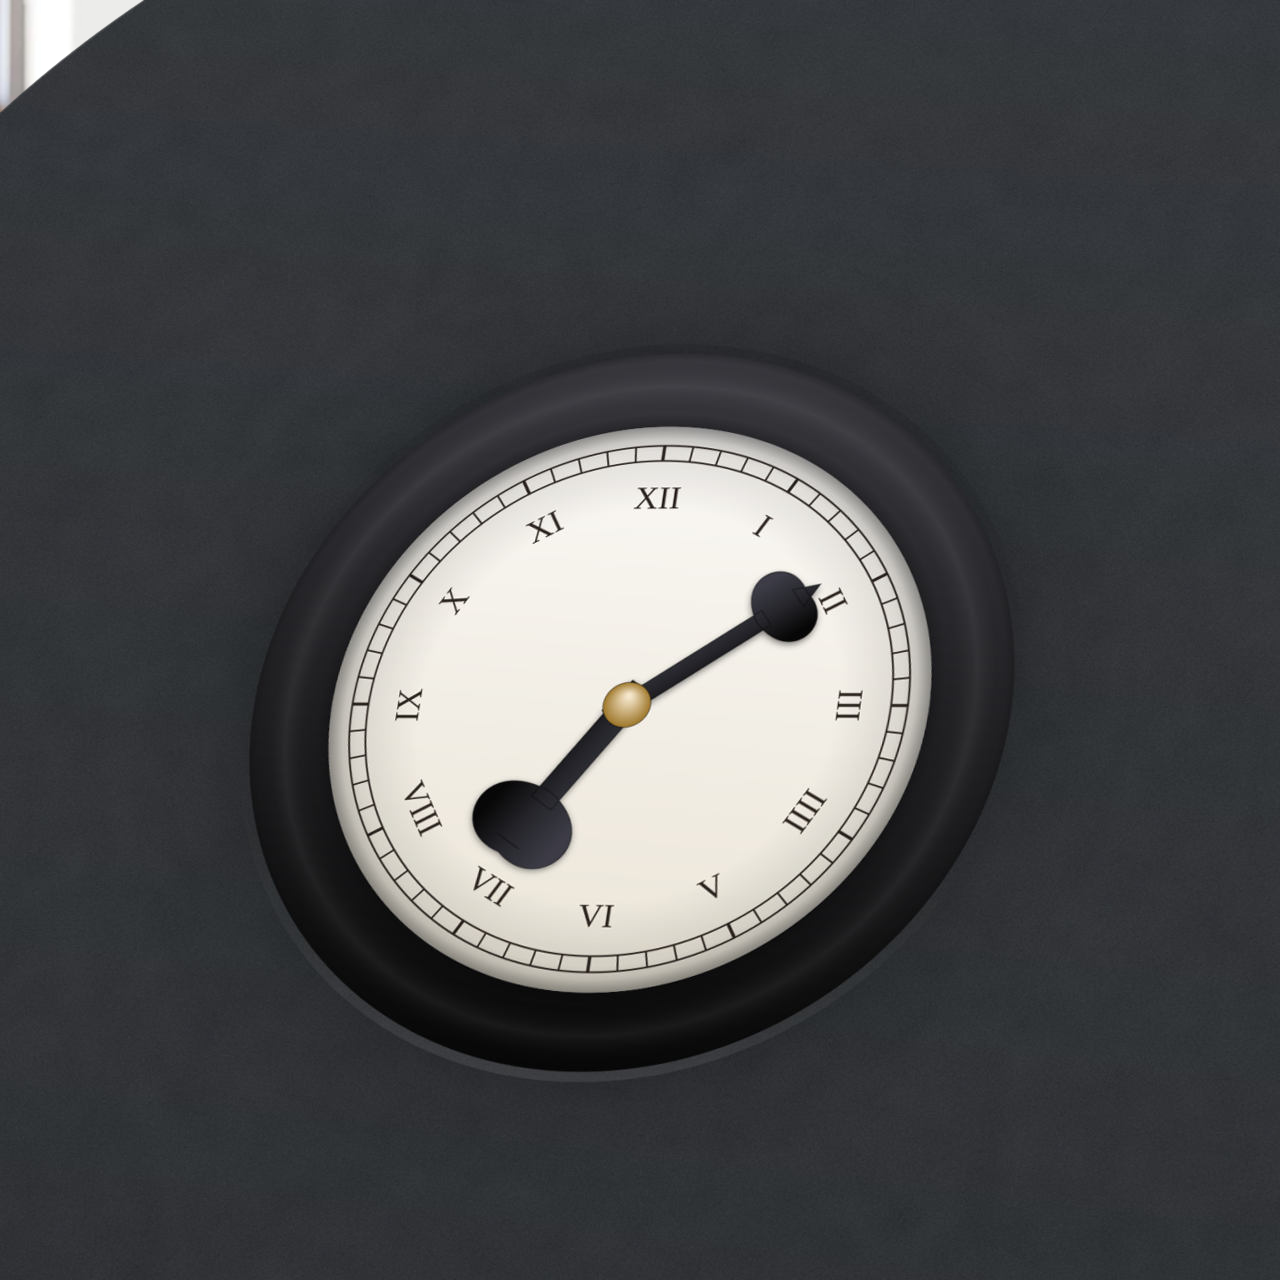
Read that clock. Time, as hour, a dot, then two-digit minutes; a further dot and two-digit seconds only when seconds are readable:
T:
7.09
